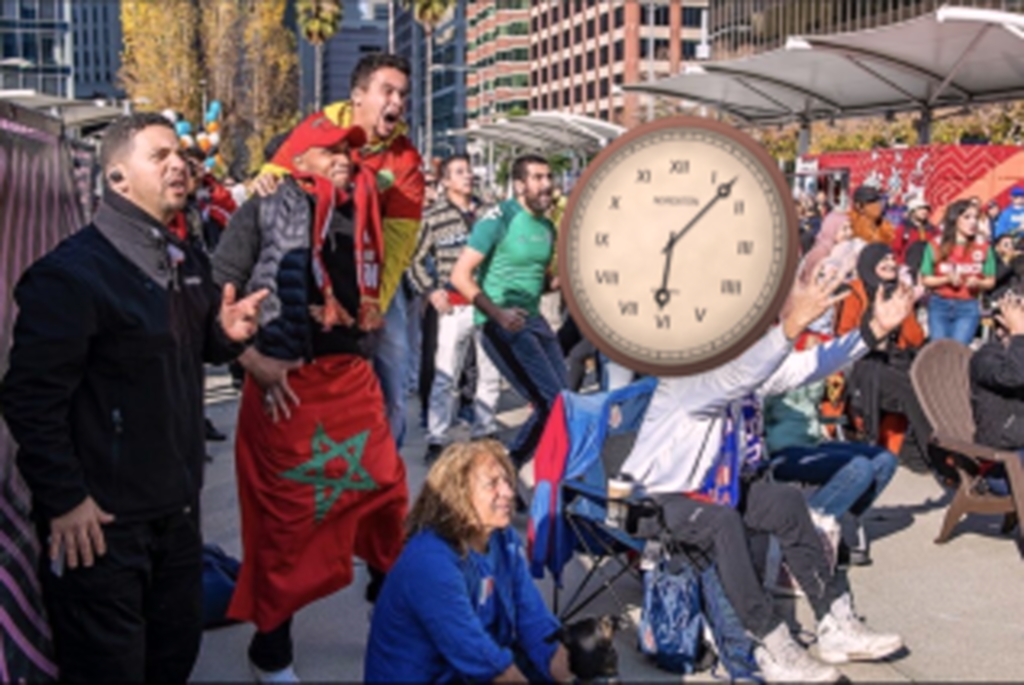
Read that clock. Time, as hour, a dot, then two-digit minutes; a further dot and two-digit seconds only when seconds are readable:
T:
6.07
